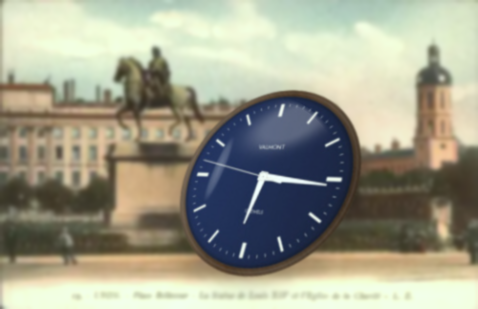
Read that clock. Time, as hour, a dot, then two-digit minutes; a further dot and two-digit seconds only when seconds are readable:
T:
6.15.47
